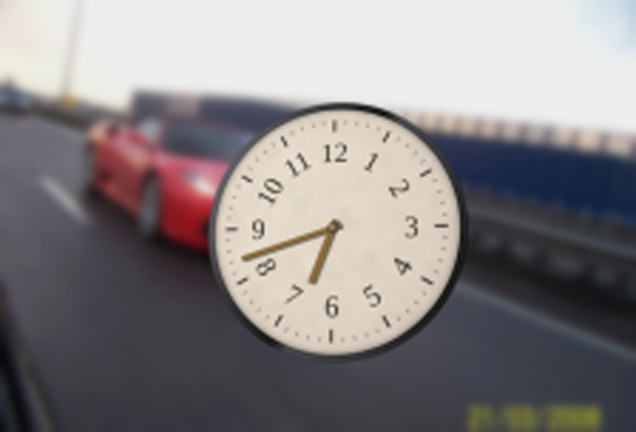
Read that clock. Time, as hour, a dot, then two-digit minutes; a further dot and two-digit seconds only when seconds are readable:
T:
6.42
